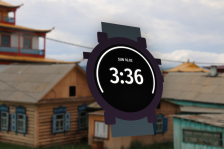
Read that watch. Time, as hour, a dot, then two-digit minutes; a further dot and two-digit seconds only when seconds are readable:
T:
3.36
